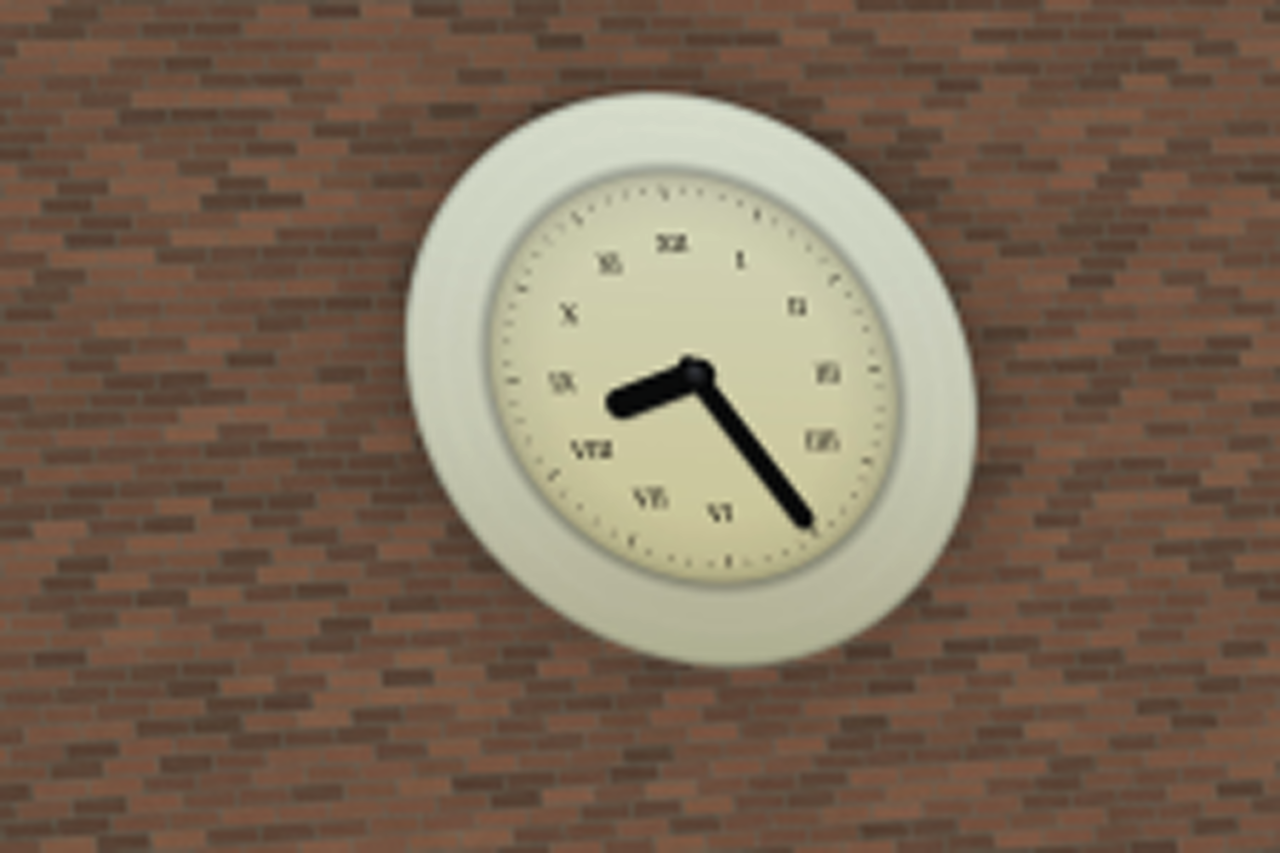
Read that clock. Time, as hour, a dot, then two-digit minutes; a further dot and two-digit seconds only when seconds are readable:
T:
8.25
